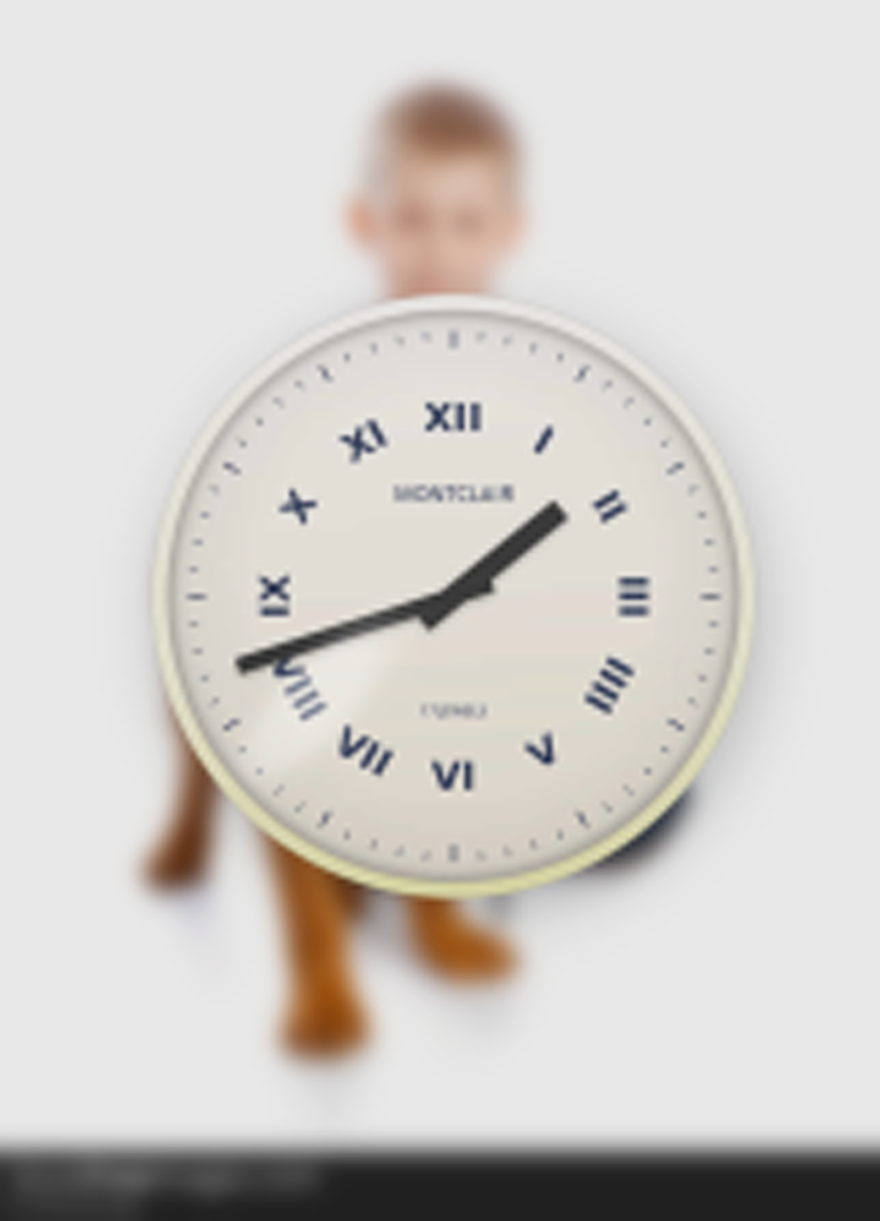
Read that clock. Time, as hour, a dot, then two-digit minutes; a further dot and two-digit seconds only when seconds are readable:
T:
1.42
